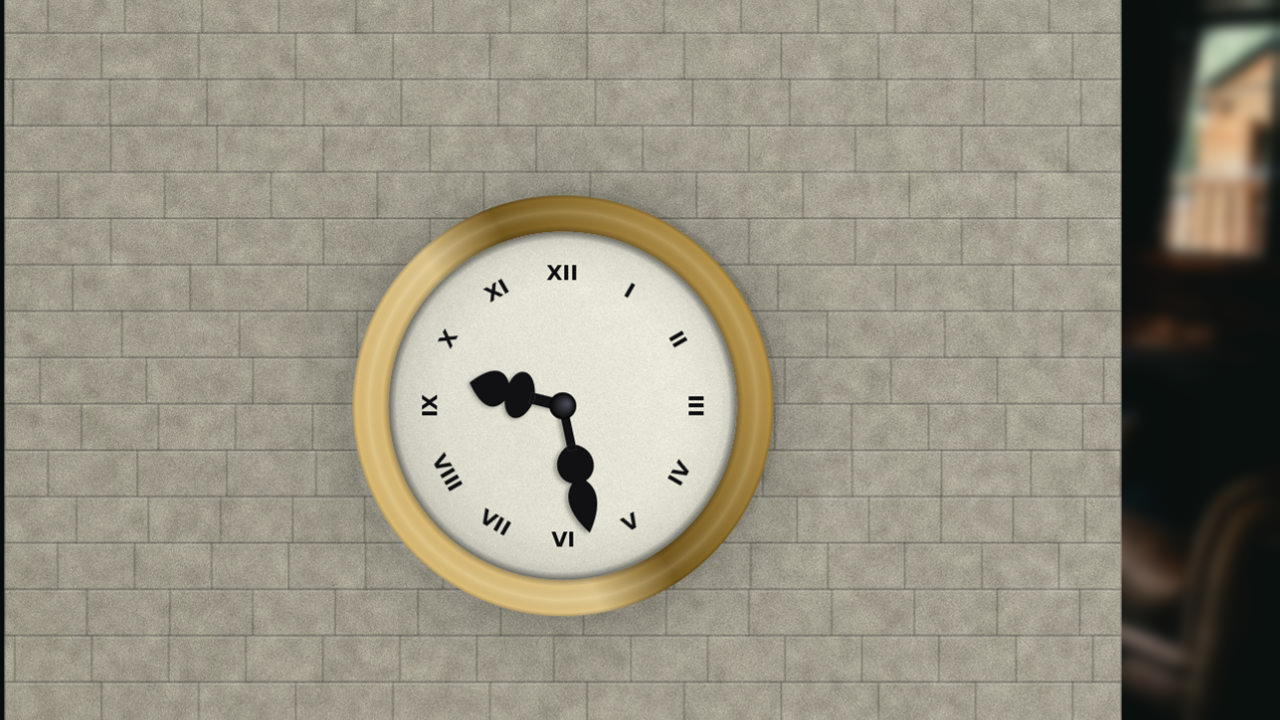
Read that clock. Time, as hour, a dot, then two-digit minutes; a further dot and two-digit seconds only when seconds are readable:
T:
9.28
